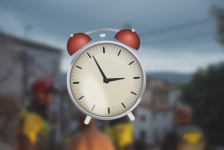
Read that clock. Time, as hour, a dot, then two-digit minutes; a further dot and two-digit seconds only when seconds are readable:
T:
2.56
